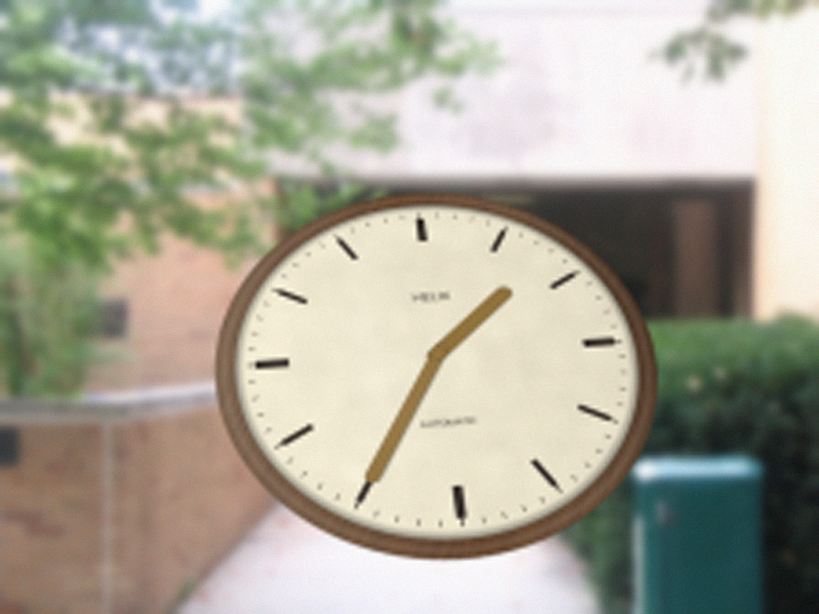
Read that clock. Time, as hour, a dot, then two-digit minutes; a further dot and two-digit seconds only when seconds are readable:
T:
1.35
